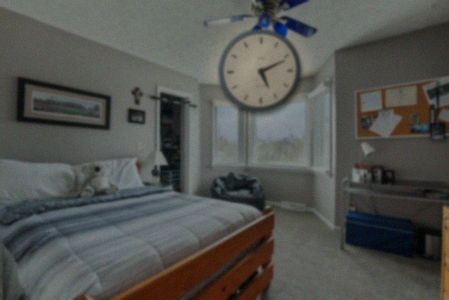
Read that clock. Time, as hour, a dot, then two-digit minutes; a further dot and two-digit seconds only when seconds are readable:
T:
5.11
